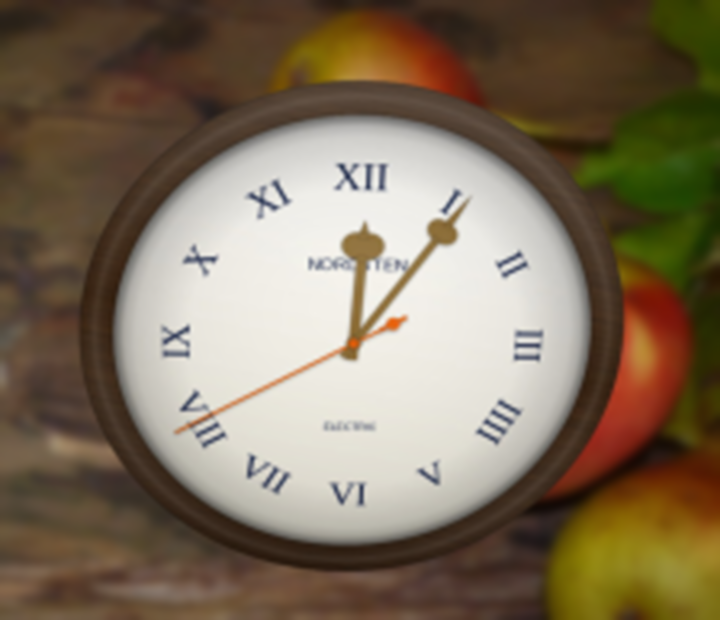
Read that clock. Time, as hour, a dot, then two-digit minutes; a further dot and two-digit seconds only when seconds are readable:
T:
12.05.40
